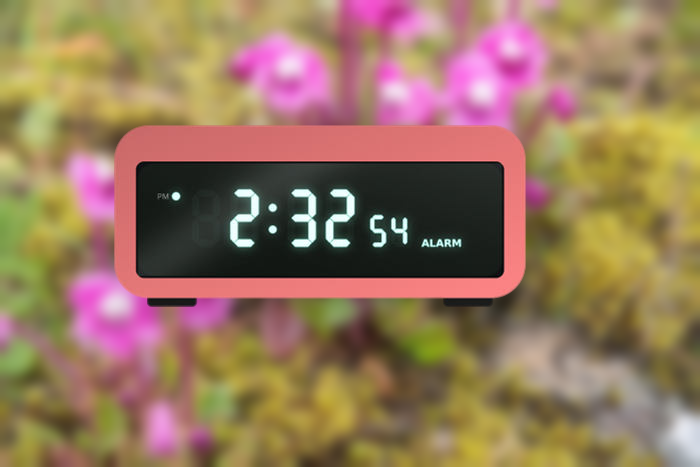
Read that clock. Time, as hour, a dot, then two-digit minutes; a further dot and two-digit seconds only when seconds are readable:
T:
2.32.54
